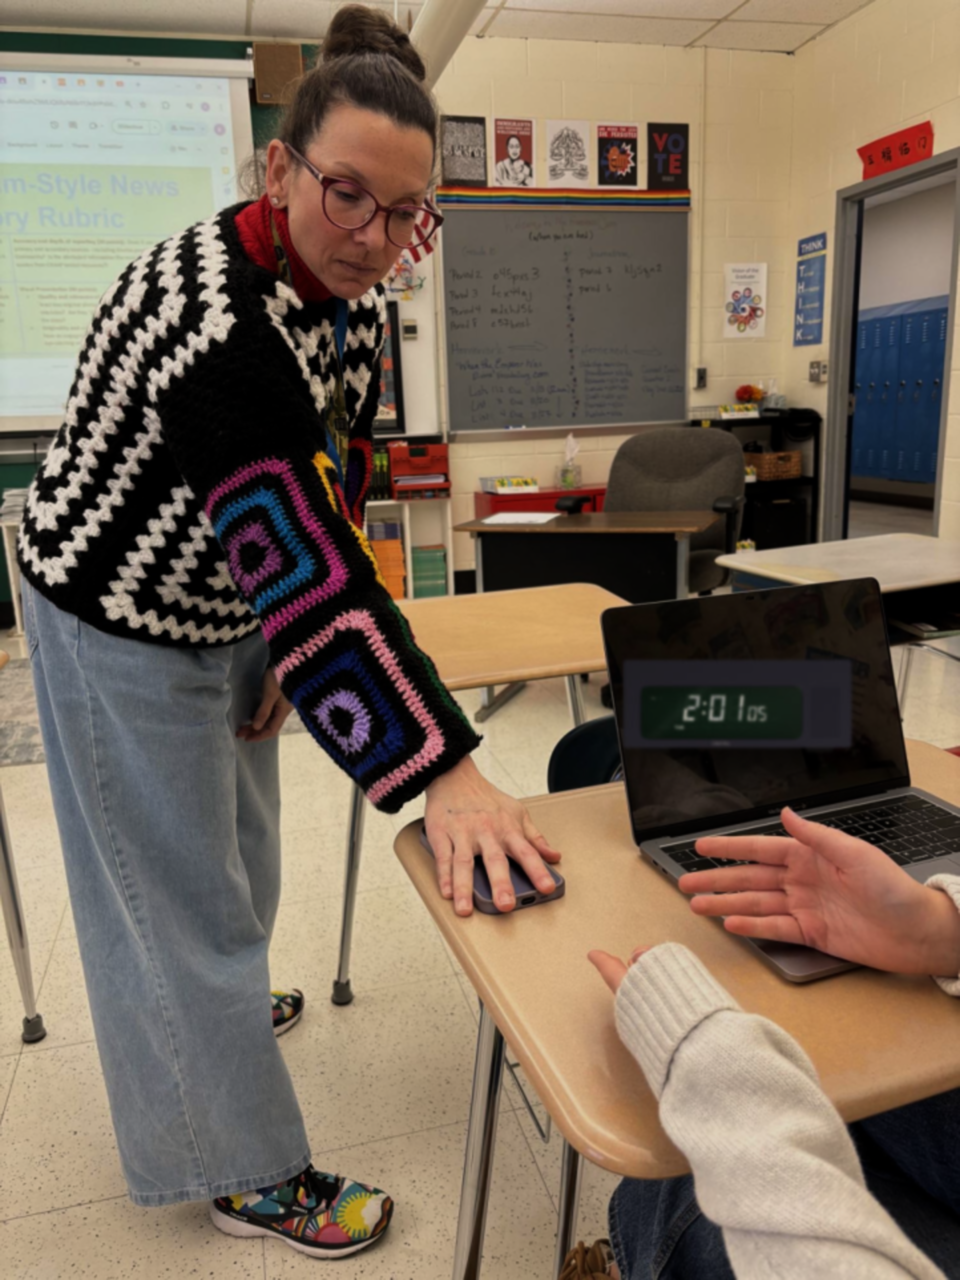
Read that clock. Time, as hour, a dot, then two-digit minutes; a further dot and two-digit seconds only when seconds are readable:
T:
2.01
